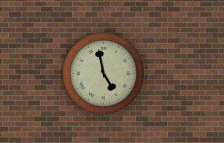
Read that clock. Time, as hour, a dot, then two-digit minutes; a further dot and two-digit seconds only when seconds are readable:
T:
4.58
